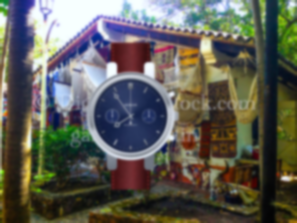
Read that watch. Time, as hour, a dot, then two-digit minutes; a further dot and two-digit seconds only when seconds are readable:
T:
7.54
